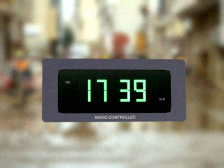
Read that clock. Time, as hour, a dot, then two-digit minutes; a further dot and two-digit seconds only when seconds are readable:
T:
17.39
